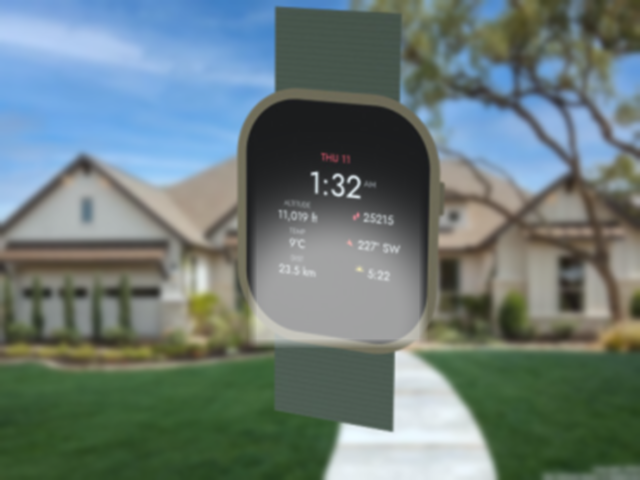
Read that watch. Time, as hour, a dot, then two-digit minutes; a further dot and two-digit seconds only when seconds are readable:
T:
1.32
